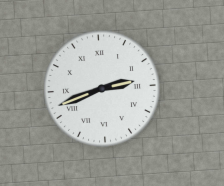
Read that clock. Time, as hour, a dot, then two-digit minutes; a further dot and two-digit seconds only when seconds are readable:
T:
2.42
